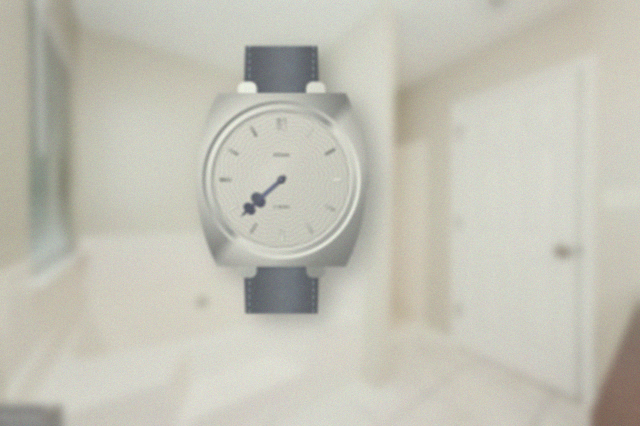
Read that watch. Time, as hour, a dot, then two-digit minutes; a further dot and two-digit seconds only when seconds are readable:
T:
7.38
